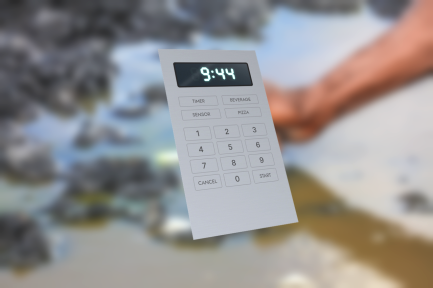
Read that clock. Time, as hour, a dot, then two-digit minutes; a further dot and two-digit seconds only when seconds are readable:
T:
9.44
